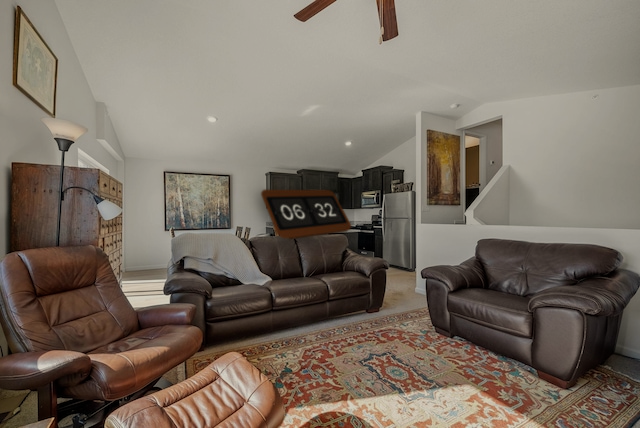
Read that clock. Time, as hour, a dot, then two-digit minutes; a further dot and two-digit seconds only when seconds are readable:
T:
6.32
